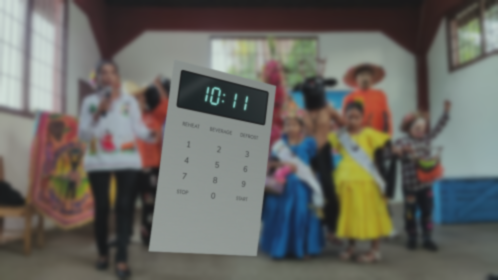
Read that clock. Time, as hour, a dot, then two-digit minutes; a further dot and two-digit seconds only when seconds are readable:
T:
10.11
